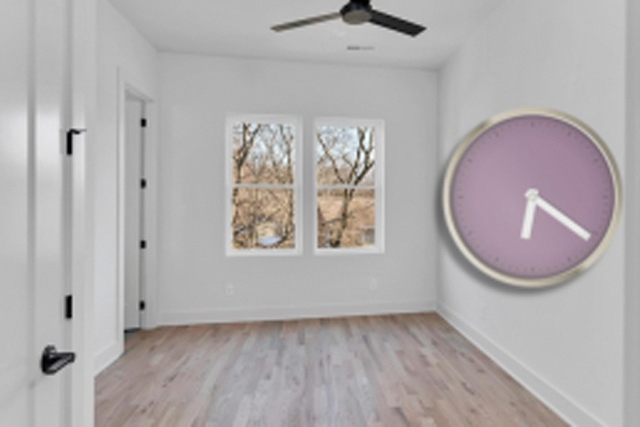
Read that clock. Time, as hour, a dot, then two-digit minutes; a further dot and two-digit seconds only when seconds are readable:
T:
6.21
